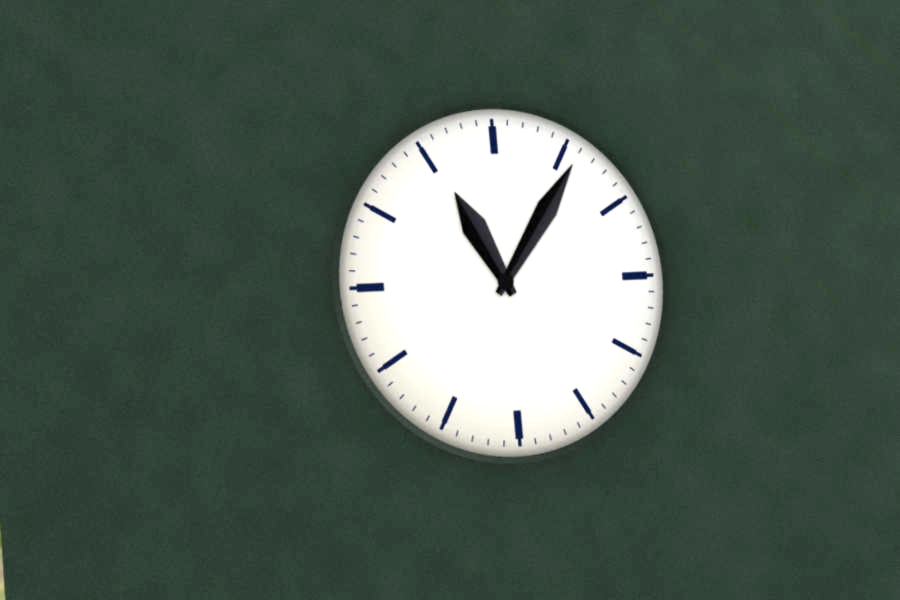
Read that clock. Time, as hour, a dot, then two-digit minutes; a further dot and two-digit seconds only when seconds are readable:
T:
11.06
